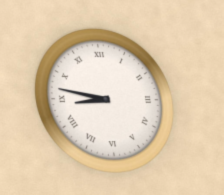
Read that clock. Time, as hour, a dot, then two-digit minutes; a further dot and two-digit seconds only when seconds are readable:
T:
8.47
